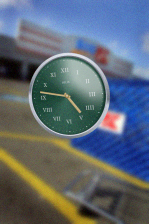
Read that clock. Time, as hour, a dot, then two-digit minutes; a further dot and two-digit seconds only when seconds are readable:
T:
4.47
